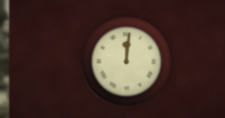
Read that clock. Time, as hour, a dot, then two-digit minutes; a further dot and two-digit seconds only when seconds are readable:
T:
12.01
